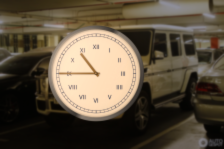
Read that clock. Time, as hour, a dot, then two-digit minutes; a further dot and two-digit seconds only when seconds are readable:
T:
10.45
